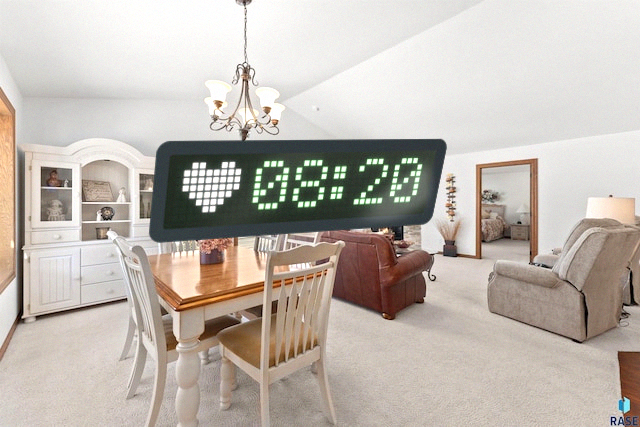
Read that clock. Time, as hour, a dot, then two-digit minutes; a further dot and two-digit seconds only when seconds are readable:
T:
8.20
